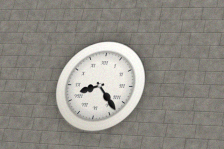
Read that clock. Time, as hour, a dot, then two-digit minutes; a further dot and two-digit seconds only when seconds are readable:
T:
8.23
